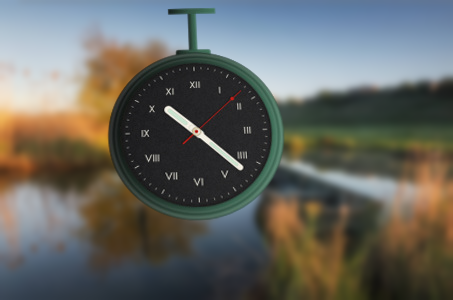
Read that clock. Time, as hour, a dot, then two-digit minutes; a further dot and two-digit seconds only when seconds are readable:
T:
10.22.08
